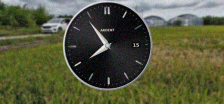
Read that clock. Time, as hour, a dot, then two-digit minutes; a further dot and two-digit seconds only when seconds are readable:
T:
7.54
